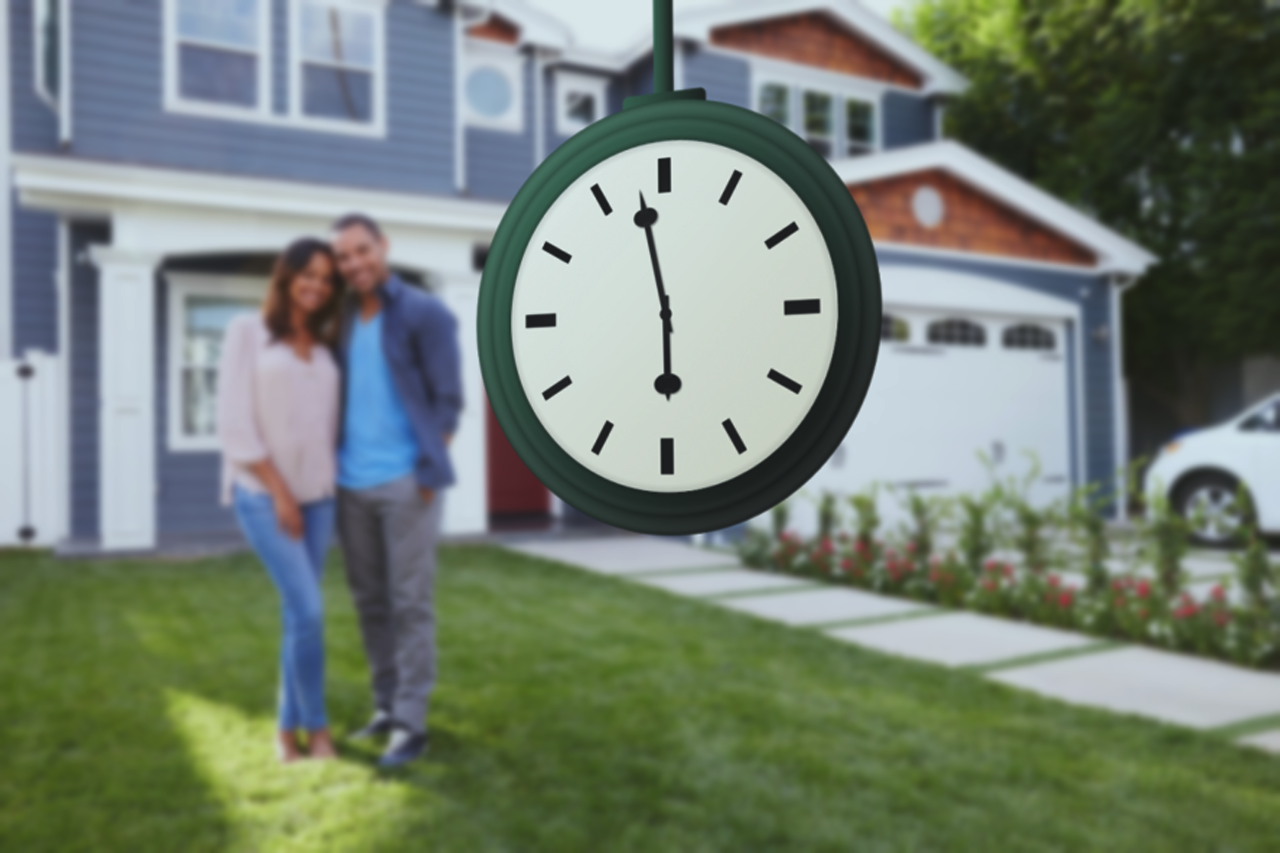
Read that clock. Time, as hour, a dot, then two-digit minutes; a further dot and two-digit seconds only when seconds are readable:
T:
5.58
